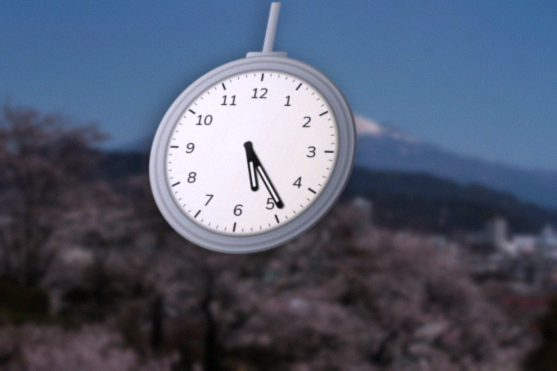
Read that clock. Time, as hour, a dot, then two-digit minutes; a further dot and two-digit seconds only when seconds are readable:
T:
5.24
